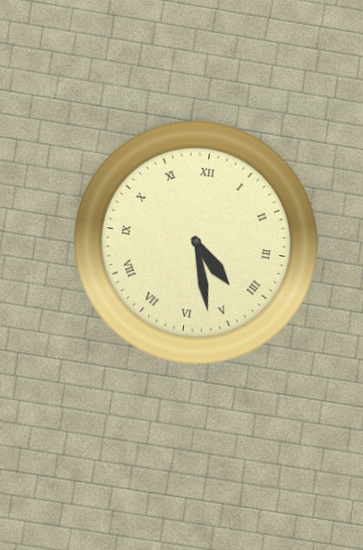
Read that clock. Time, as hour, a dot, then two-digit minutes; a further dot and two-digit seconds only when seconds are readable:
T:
4.27
